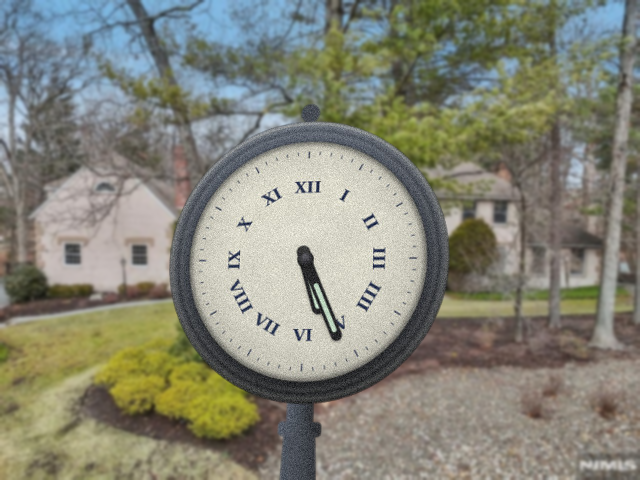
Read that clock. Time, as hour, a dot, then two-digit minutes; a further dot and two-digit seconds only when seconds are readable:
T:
5.26
